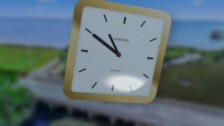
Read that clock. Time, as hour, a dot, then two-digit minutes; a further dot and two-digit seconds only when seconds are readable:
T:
10.50
